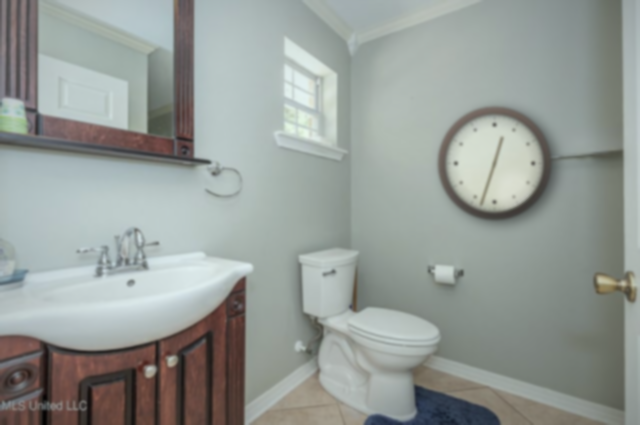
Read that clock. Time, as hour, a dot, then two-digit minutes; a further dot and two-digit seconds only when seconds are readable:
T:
12.33
